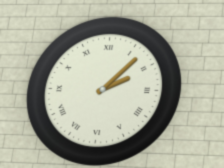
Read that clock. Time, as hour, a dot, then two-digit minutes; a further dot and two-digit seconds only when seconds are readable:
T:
2.07
